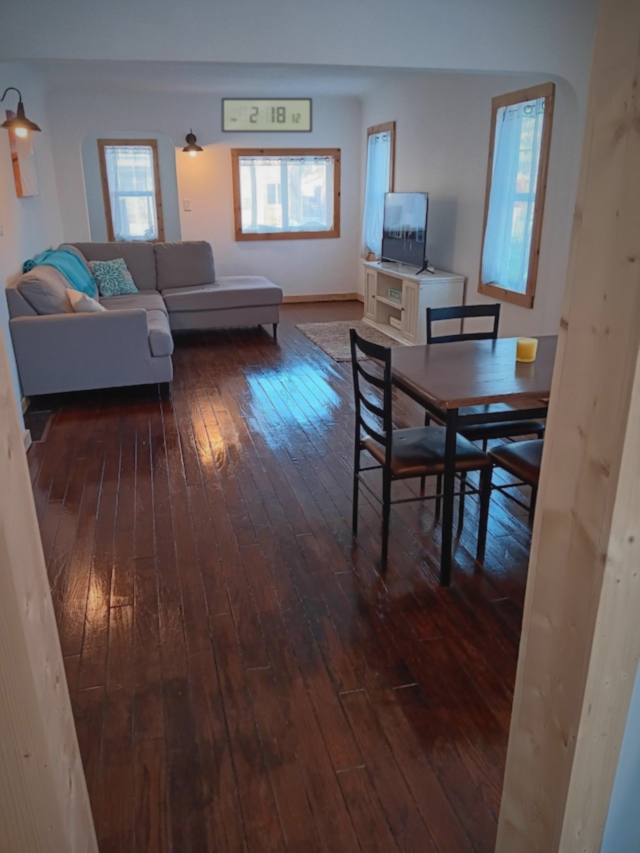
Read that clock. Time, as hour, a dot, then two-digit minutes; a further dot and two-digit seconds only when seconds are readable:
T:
2.18
